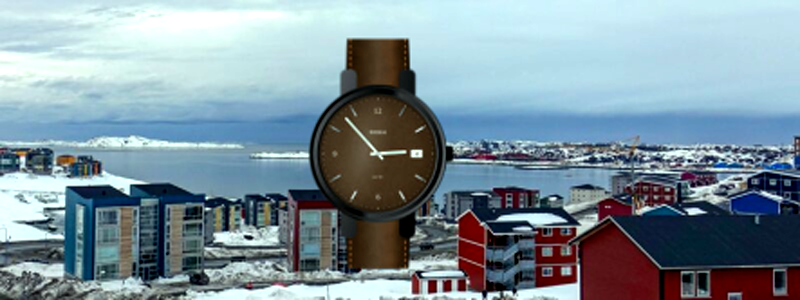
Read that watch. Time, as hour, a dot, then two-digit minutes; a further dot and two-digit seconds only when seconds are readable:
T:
2.53
